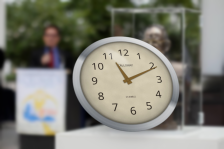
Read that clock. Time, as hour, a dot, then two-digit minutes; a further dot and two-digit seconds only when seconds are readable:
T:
11.11
